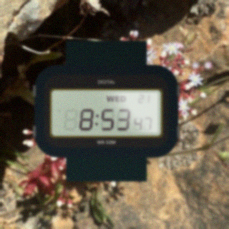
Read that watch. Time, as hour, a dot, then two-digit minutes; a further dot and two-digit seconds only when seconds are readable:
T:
8.53.47
